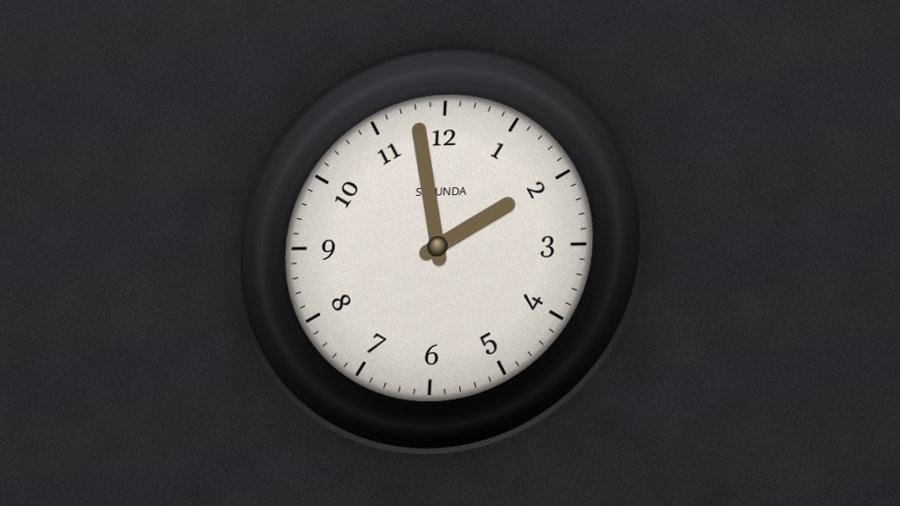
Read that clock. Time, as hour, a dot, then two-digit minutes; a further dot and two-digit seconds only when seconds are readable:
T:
1.58
